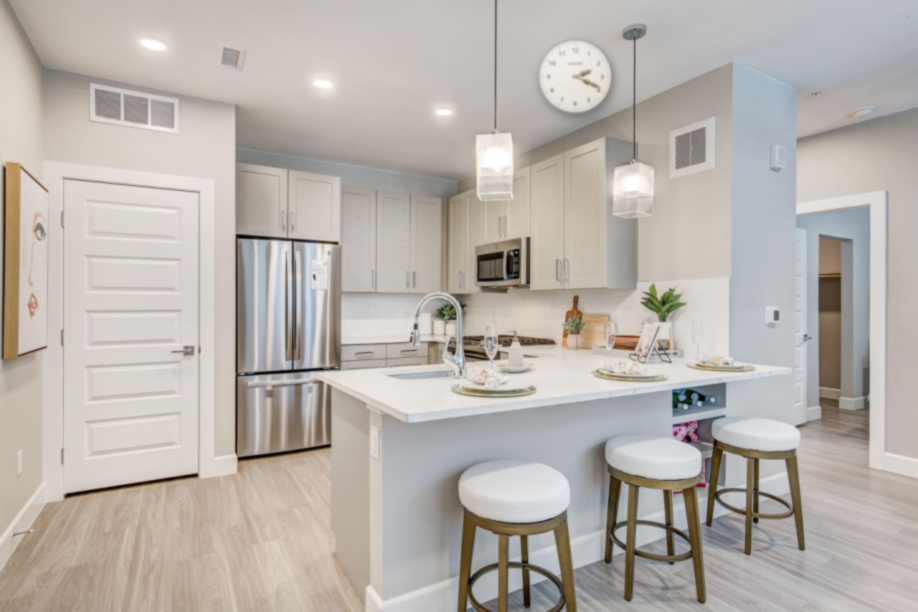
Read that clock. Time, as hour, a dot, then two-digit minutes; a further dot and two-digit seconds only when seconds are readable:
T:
2.19
